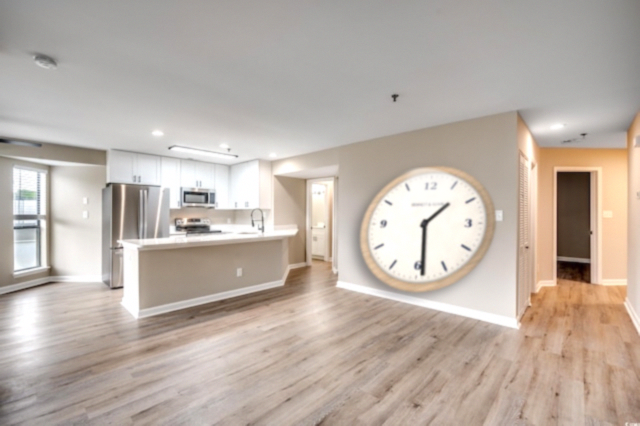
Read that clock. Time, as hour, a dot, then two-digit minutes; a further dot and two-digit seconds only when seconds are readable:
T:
1.29
